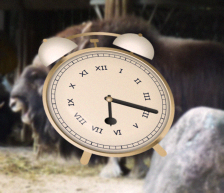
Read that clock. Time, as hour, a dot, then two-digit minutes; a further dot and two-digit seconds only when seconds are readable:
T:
6.19
